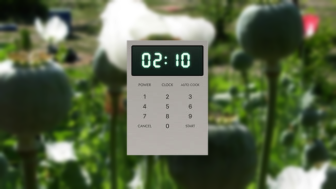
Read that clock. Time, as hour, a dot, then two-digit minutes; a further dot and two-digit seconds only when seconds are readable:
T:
2.10
